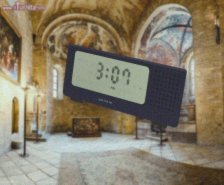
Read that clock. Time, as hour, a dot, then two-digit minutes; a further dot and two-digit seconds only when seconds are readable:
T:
3.07
